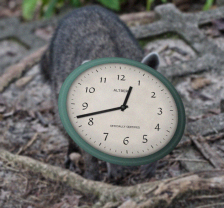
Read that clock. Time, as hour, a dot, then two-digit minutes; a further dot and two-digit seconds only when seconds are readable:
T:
12.42
